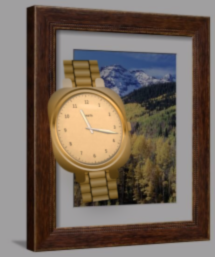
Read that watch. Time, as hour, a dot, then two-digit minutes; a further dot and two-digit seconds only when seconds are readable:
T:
11.17
